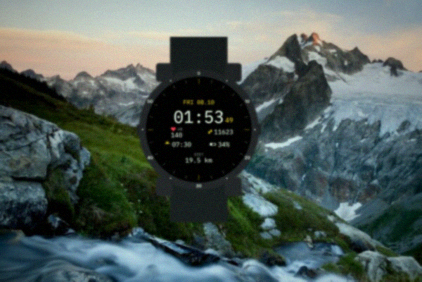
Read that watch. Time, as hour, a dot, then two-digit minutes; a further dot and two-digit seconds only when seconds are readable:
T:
1.53
